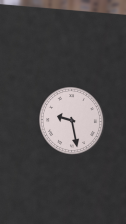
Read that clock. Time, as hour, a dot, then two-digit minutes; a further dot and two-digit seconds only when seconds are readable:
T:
9.28
